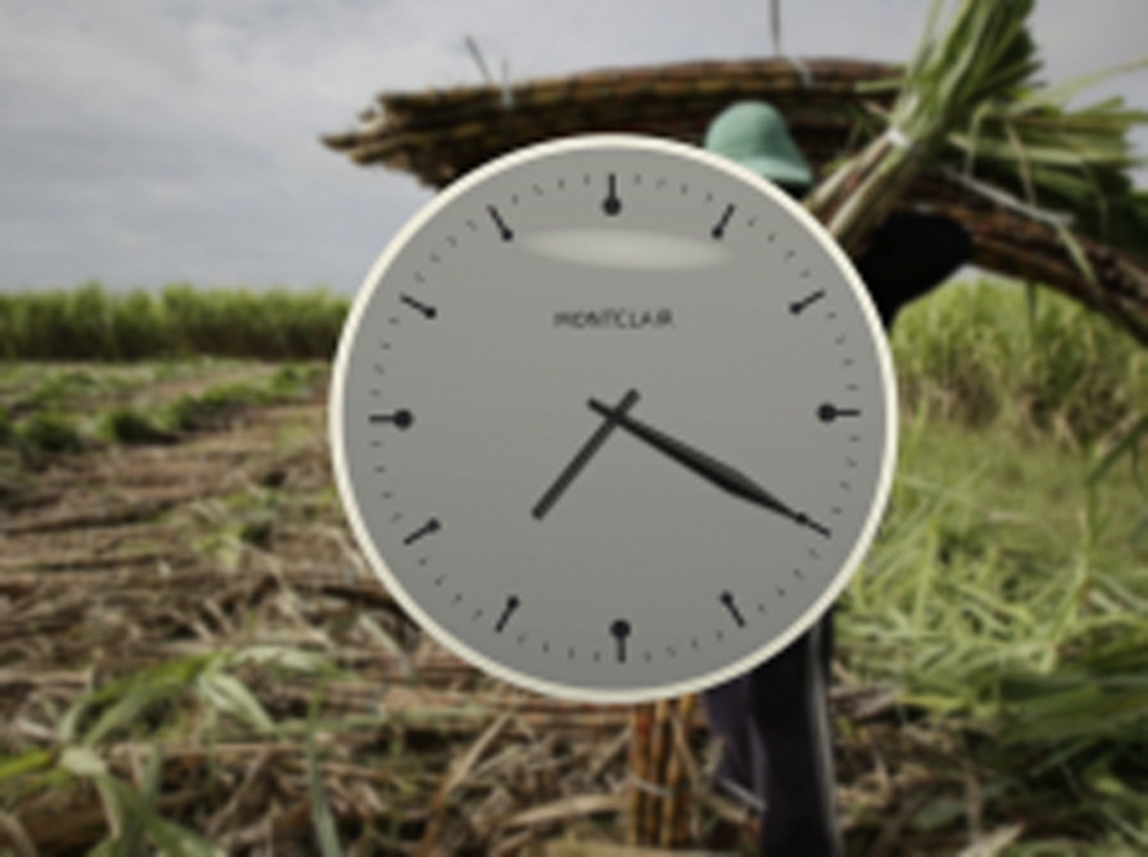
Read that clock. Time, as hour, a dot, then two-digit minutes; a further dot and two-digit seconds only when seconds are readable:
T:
7.20
